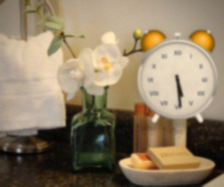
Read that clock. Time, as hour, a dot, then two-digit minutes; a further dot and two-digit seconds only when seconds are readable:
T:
5.29
